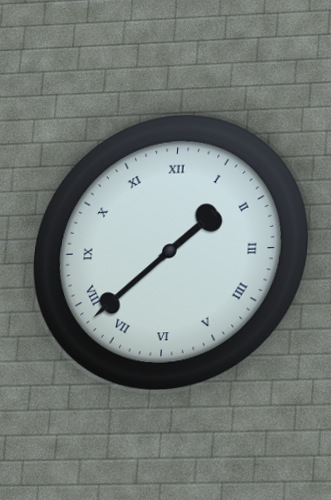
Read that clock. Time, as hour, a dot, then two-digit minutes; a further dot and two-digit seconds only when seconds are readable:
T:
1.38
